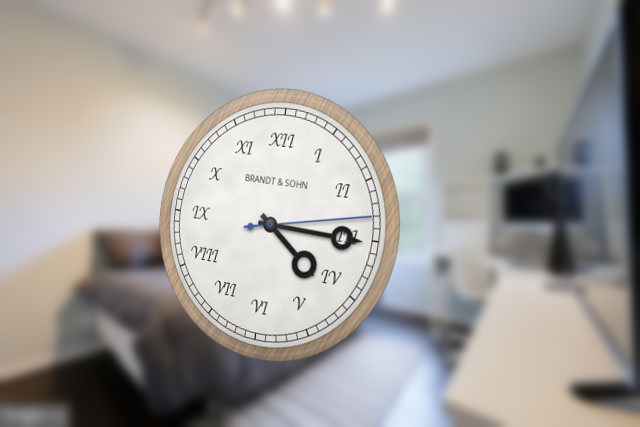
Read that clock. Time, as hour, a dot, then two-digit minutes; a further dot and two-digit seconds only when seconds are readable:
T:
4.15.13
